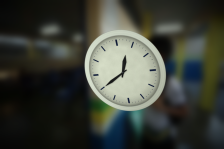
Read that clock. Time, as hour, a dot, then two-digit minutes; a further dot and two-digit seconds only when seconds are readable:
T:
12.40
